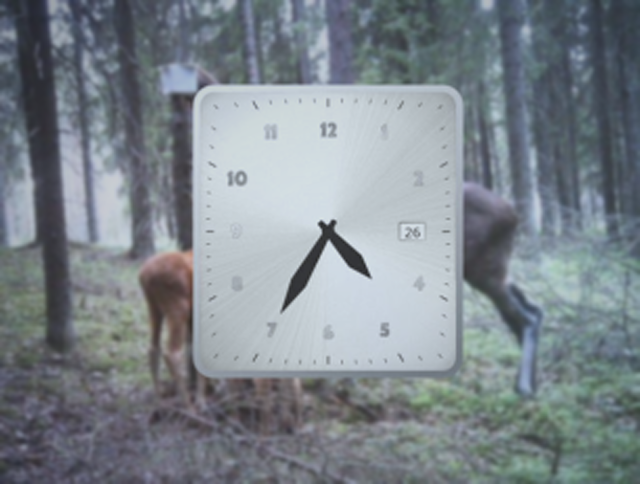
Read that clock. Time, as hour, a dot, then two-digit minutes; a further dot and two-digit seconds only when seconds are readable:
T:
4.35
